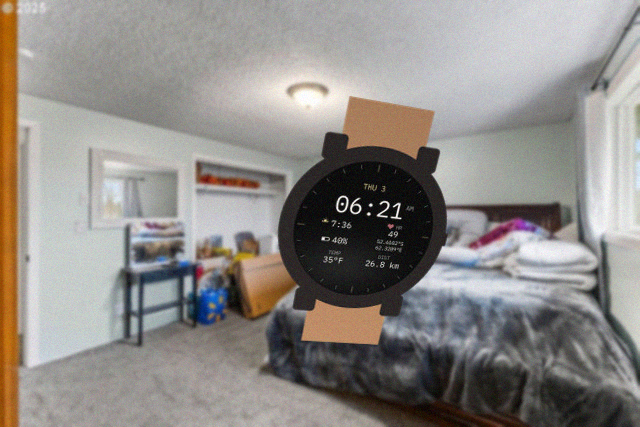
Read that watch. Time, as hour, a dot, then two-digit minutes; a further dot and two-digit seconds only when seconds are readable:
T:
6.21
